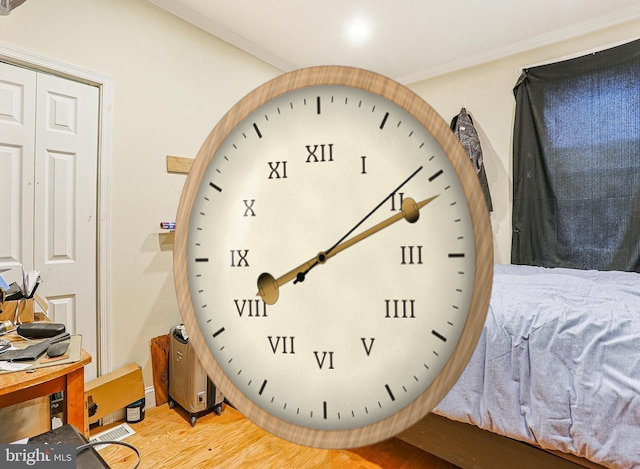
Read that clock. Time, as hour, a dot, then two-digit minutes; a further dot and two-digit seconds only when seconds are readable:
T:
8.11.09
